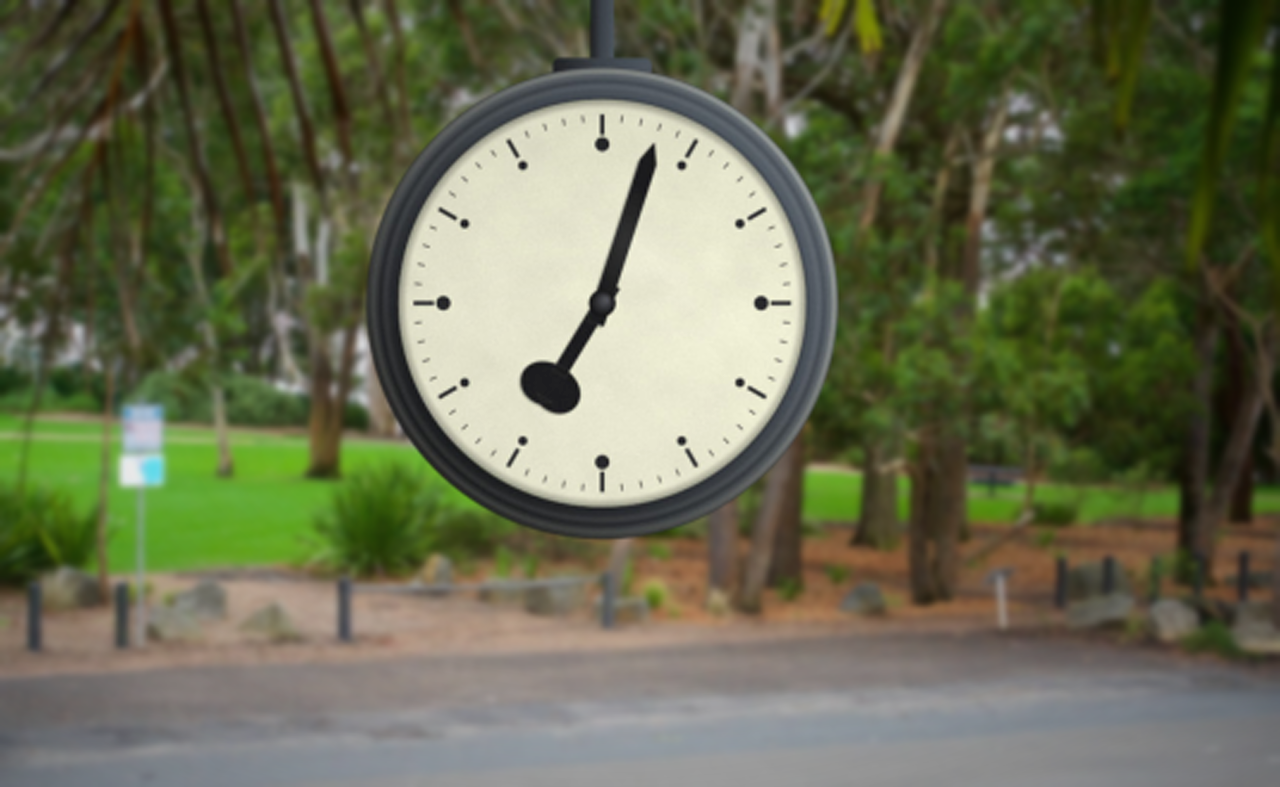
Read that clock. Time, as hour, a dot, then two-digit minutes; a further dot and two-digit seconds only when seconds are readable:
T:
7.03
